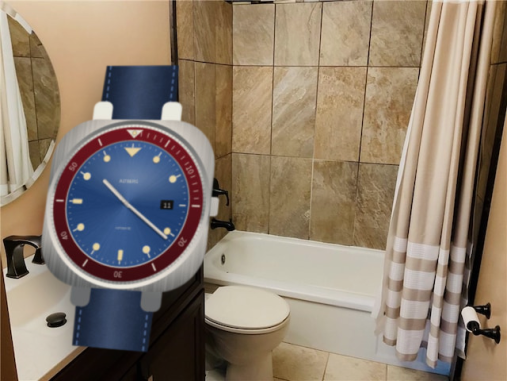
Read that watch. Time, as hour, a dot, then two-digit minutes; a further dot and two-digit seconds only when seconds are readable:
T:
10.21
